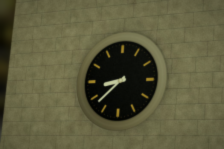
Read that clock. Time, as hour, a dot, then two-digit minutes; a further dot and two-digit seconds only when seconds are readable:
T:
8.38
